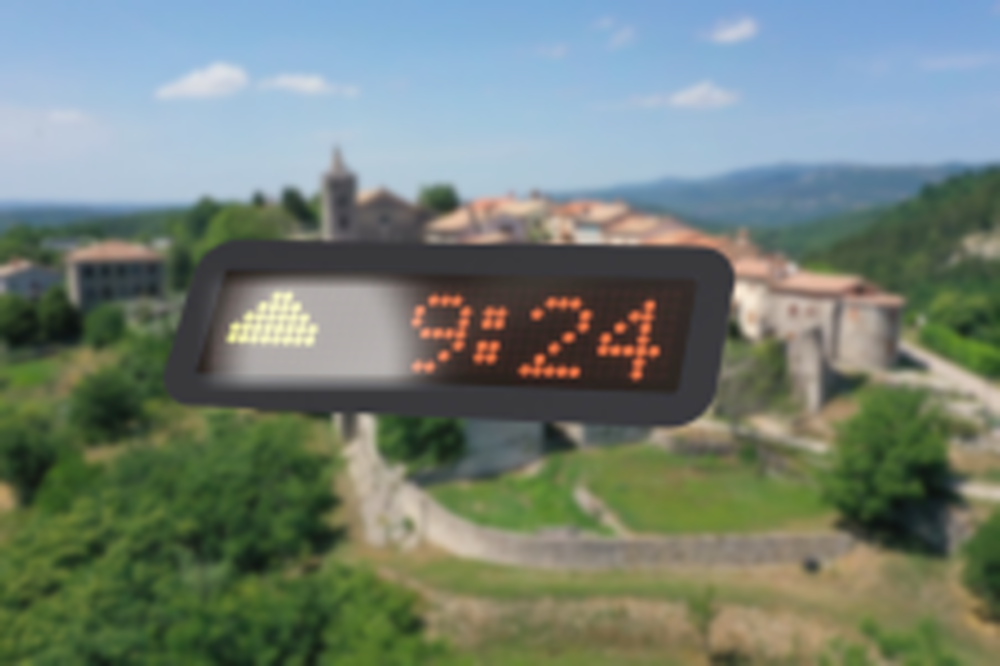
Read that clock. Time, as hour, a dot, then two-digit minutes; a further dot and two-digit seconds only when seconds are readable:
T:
9.24
